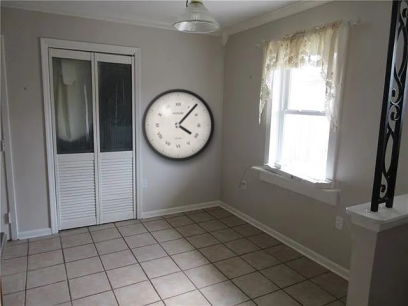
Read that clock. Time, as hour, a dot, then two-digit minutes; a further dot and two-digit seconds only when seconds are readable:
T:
4.07
